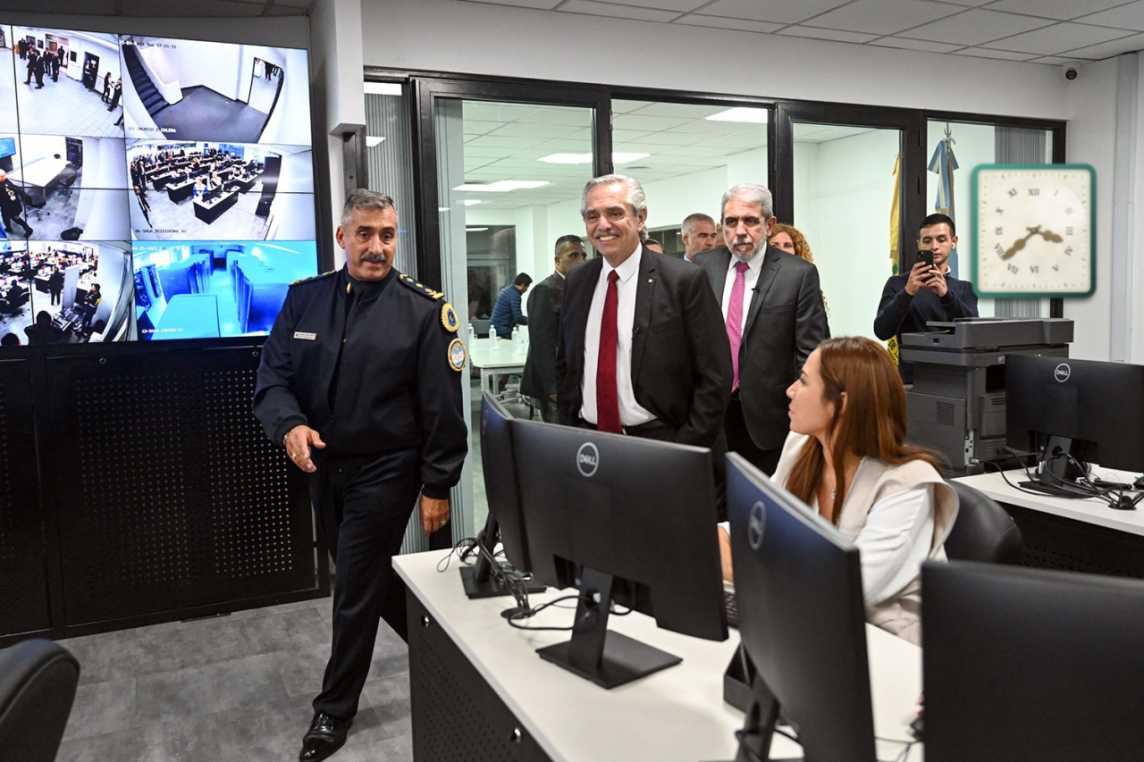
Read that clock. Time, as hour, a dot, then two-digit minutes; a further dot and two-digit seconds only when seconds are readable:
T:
3.38
